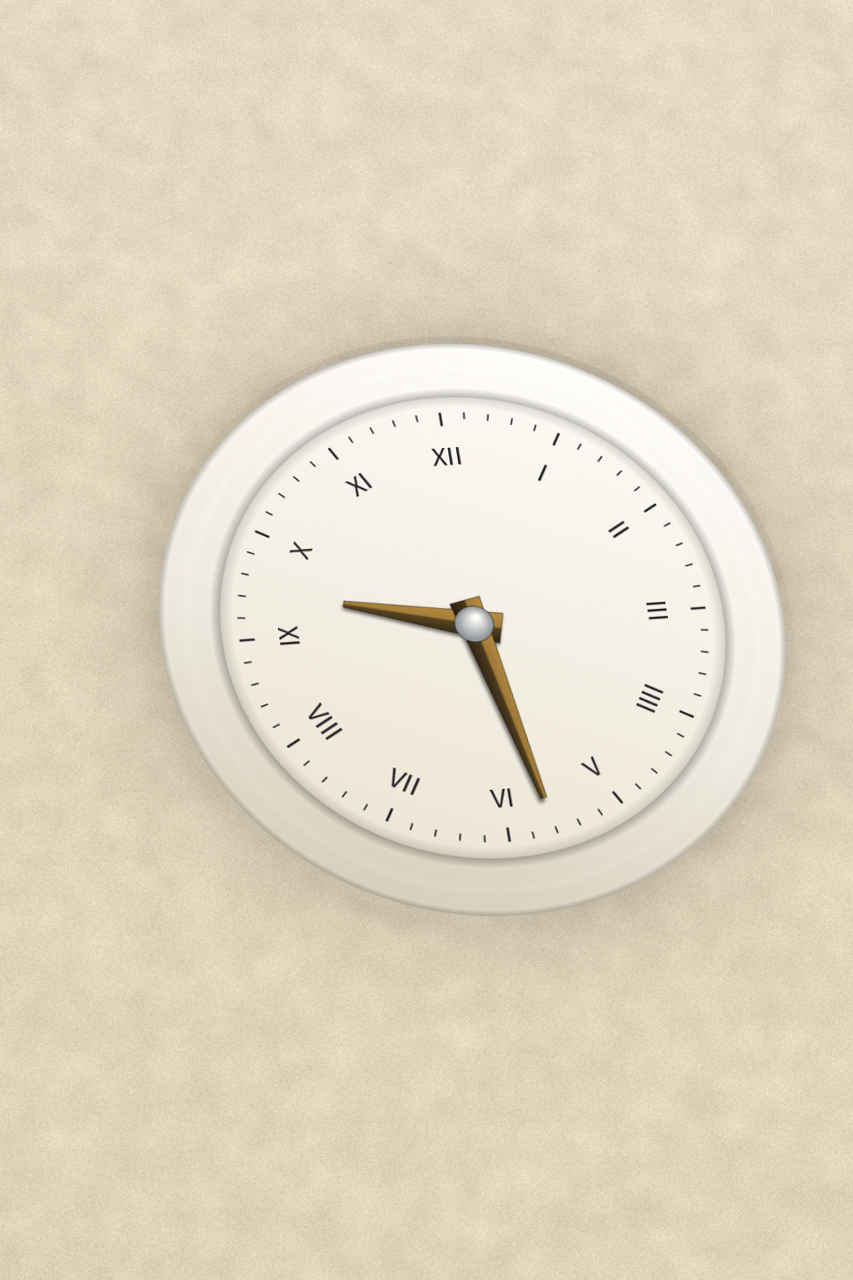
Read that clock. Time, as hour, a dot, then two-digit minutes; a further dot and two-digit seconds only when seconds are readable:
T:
9.28
